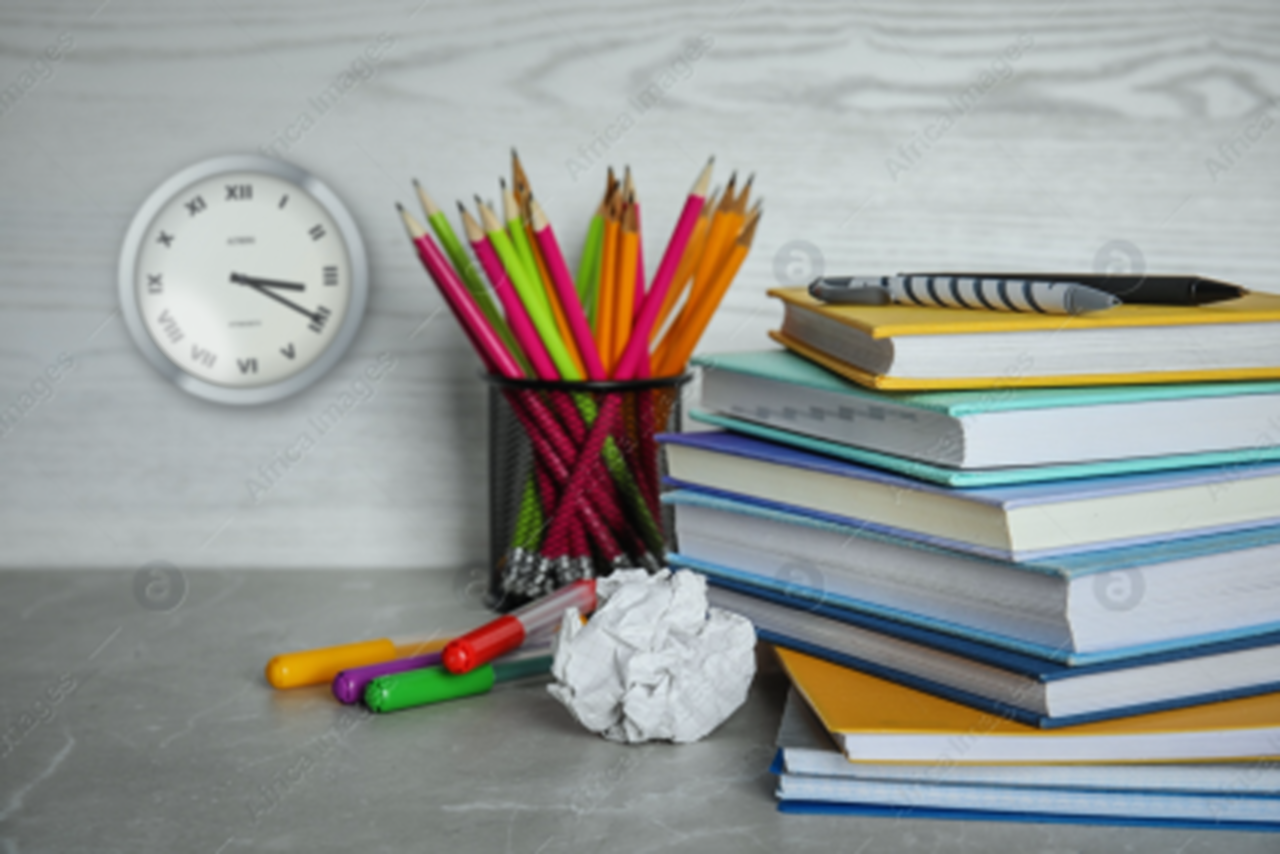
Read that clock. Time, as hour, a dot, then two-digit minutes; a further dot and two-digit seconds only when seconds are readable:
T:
3.20
